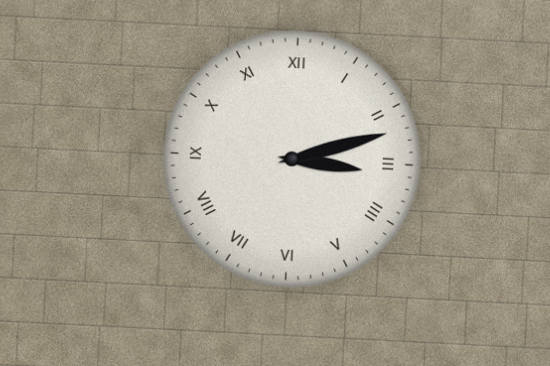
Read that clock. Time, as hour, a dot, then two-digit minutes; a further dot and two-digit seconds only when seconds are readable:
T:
3.12
